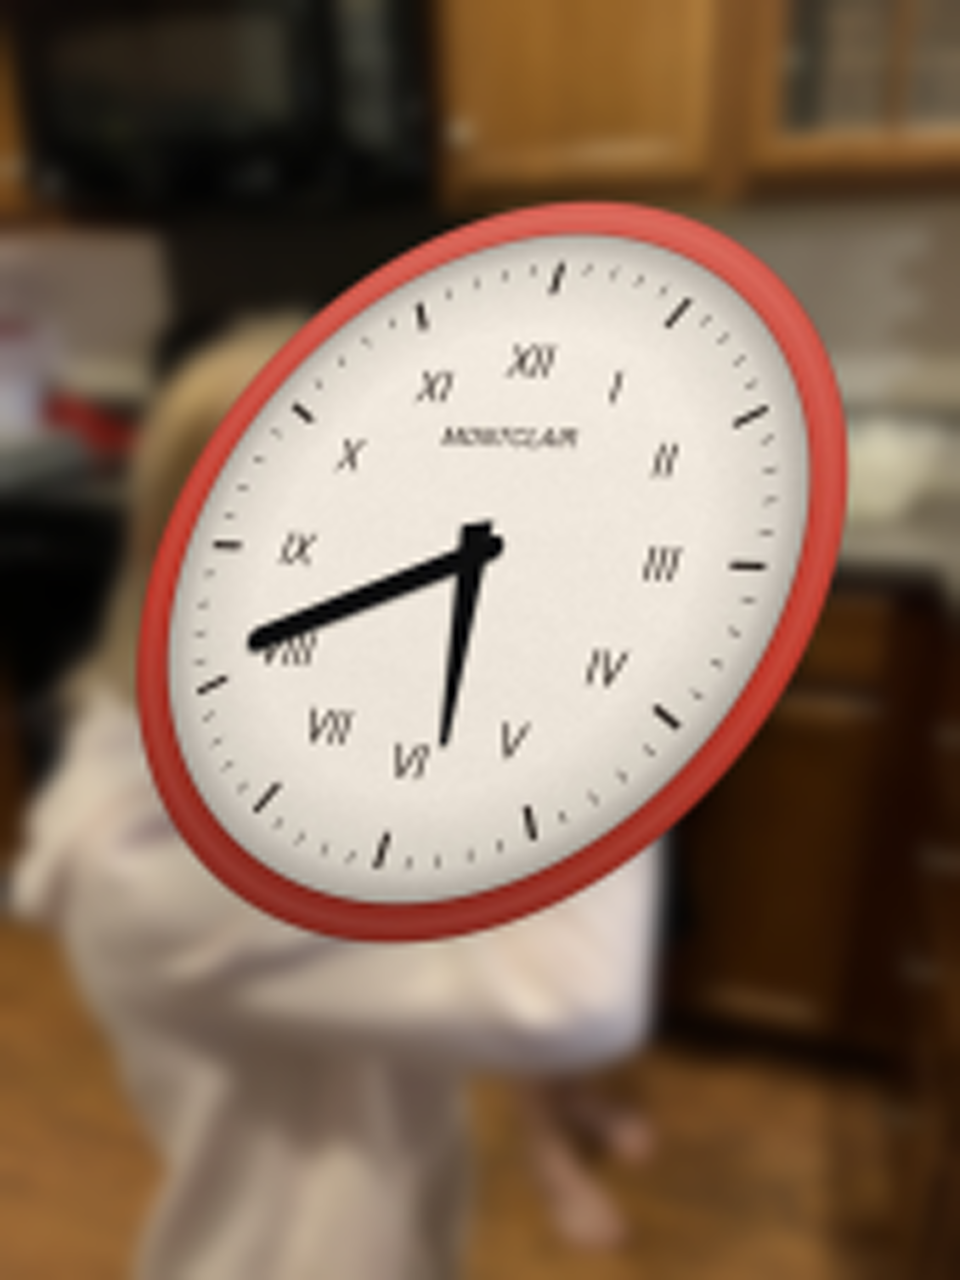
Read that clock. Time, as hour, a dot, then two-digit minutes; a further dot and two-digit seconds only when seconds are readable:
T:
5.41
